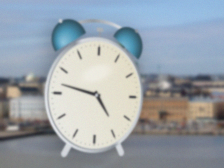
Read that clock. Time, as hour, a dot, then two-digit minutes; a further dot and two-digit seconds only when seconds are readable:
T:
4.47
